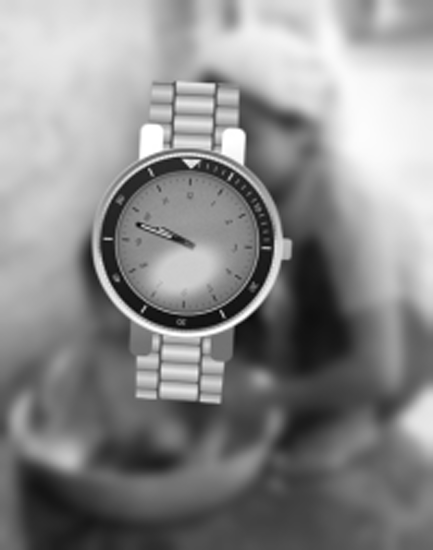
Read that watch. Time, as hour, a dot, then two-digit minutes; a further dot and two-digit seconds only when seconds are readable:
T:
9.48
